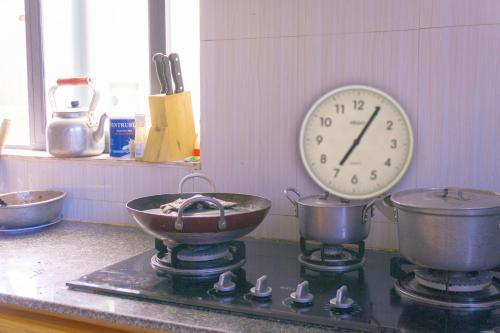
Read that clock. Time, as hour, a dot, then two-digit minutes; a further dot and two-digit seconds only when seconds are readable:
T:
7.05
